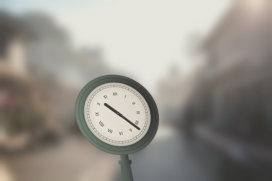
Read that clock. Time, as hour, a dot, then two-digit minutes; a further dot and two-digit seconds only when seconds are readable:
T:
10.22
